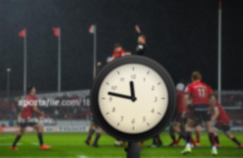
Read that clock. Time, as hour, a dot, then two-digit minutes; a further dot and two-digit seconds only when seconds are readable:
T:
11.47
